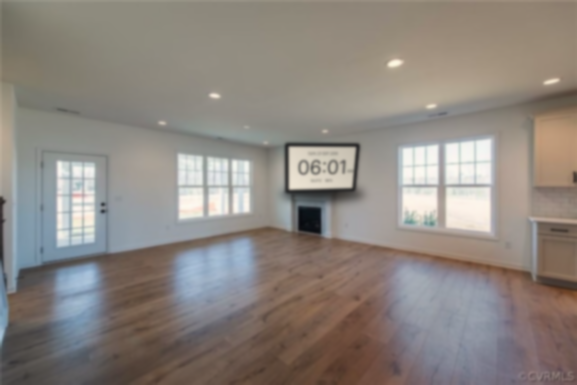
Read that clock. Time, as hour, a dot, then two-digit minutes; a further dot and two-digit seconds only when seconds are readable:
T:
6.01
